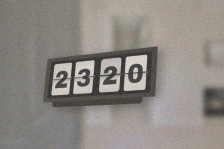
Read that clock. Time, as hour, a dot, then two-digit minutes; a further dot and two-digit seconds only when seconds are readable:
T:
23.20
